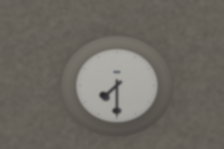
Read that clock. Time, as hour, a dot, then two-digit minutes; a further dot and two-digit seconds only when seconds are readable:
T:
7.30
